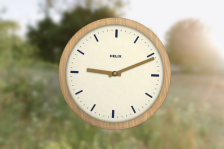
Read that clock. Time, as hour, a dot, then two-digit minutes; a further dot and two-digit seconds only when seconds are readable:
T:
9.11
